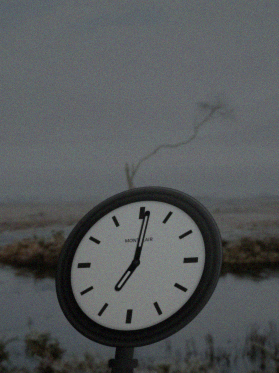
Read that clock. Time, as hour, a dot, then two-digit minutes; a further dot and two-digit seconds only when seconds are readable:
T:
7.01
